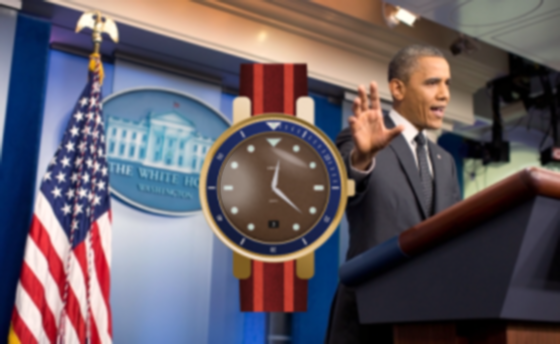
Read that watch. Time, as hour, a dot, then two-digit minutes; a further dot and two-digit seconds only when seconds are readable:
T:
12.22
